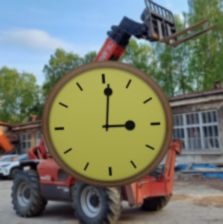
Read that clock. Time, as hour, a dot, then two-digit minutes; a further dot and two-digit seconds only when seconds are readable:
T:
3.01
